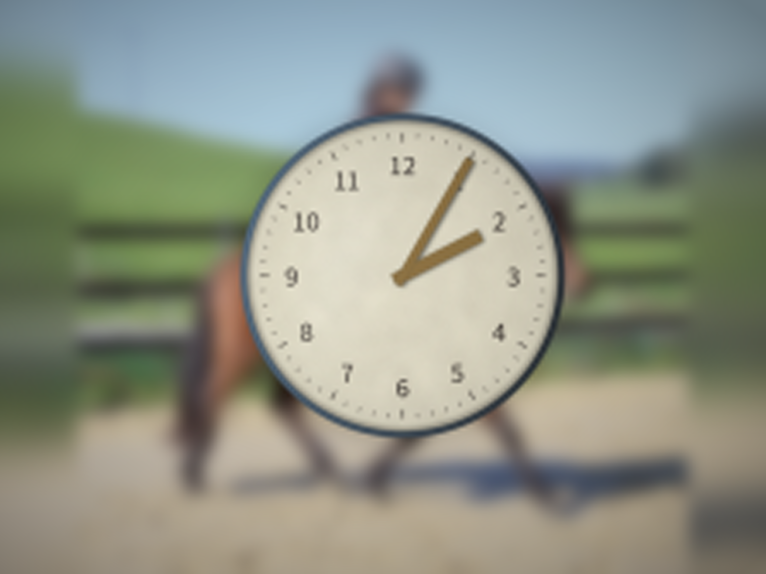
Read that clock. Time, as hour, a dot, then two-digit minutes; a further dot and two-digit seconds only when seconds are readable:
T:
2.05
